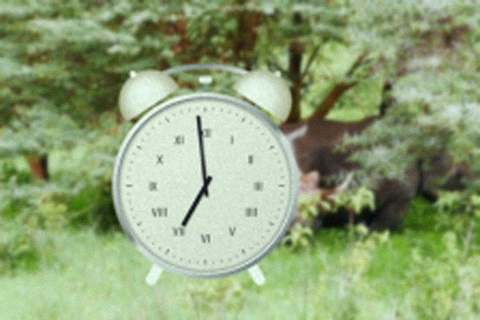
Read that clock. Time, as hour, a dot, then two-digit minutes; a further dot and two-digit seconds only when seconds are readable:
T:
6.59
